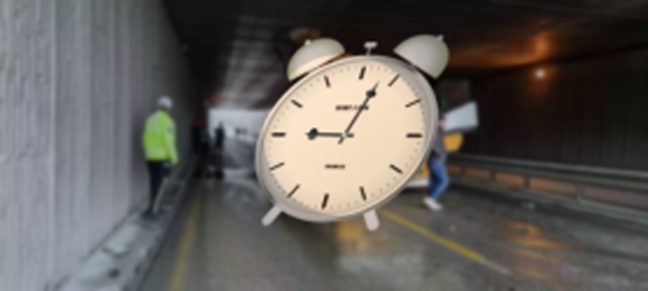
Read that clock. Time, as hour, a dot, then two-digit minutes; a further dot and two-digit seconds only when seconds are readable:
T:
9.03
